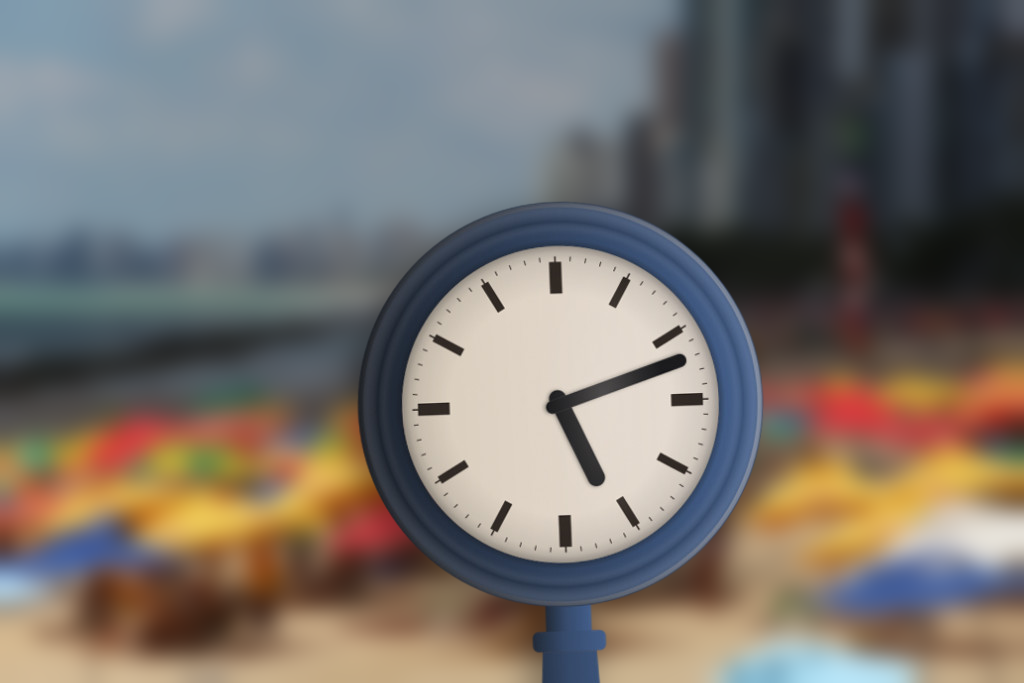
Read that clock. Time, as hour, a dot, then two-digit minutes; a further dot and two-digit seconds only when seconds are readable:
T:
5.12
